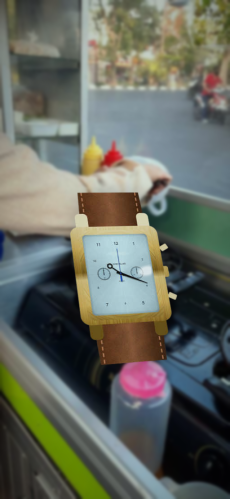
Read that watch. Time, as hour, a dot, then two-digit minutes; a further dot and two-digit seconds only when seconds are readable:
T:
10.19
